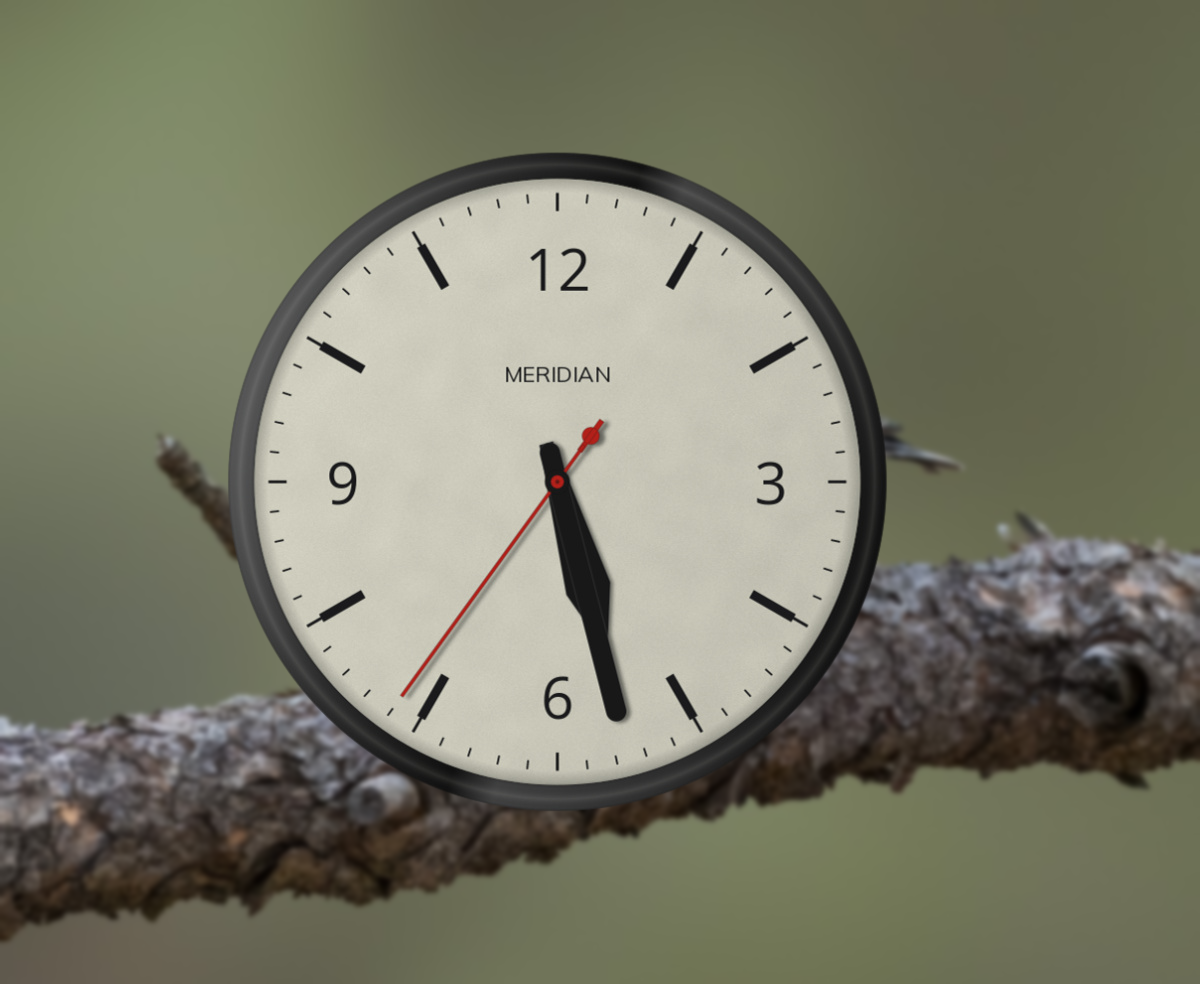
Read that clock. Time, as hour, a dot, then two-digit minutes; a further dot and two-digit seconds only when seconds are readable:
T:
5.27.36
